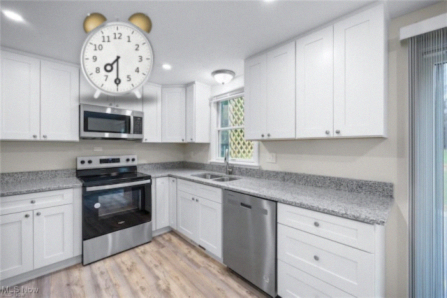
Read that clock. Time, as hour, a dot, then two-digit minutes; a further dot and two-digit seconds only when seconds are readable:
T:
7.30
